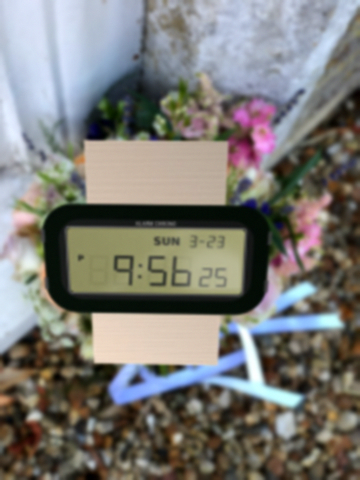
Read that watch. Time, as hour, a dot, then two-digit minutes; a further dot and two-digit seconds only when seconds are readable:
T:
9.56.25
